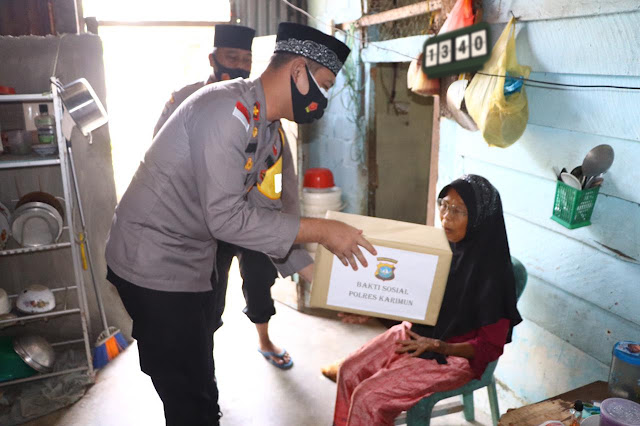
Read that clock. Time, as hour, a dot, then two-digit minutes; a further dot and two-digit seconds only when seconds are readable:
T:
13.40
